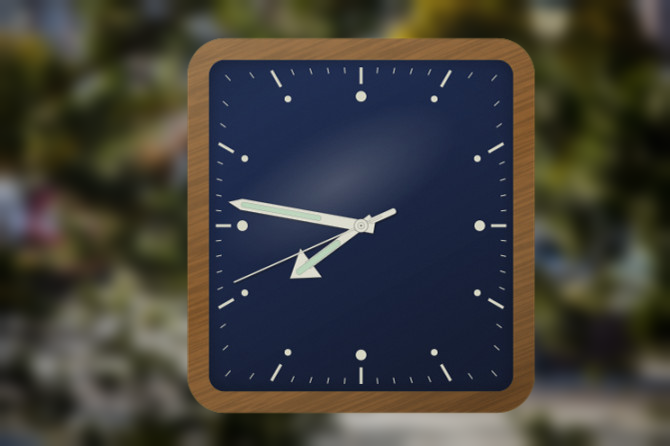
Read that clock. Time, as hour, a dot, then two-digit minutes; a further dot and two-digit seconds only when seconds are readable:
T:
7.46.41
